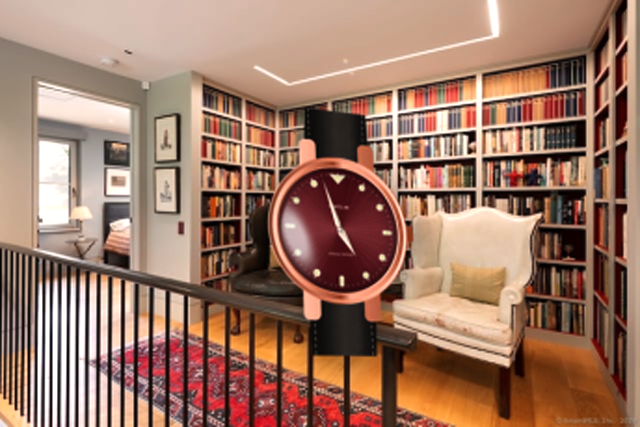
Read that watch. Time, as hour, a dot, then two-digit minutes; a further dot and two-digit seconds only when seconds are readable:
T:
4.57
